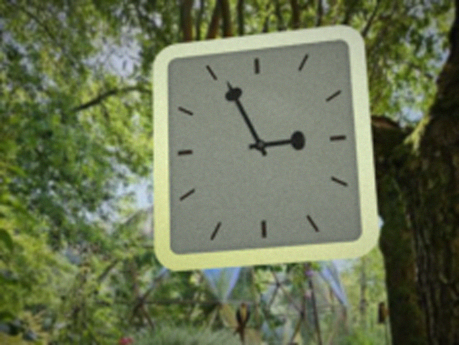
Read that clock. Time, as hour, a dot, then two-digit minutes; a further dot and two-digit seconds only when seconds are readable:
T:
2.56
